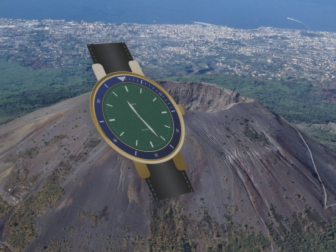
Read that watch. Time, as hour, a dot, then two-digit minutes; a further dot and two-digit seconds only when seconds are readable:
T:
11.26
